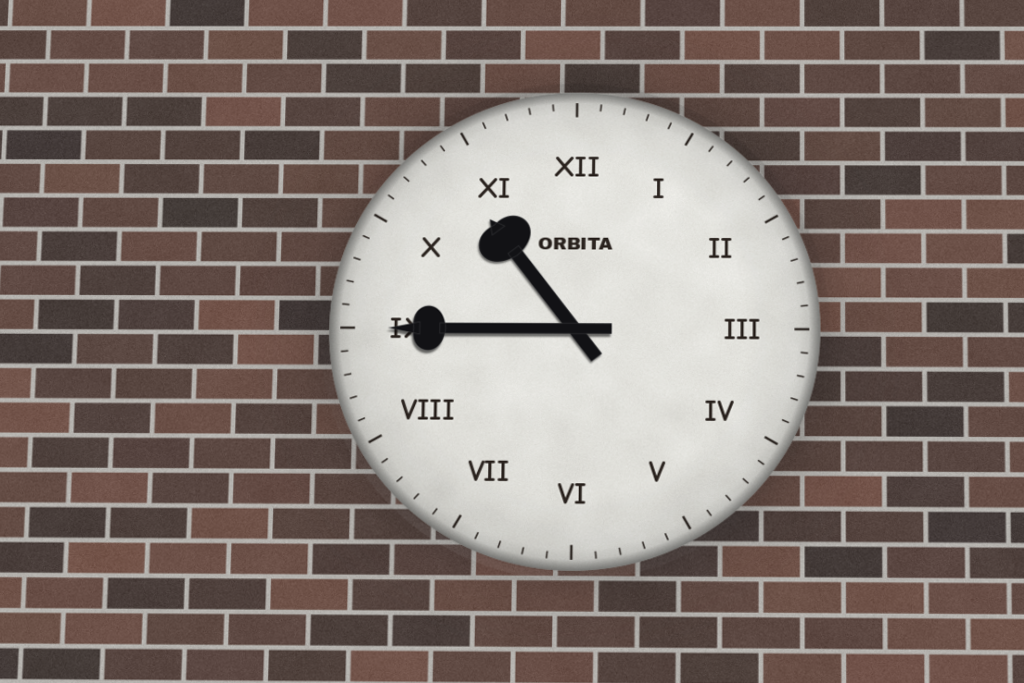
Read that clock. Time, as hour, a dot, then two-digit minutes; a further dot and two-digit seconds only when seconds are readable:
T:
10.45
